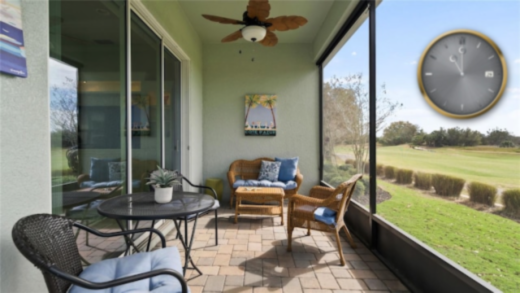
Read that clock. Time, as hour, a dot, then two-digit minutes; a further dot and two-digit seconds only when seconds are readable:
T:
11.00
